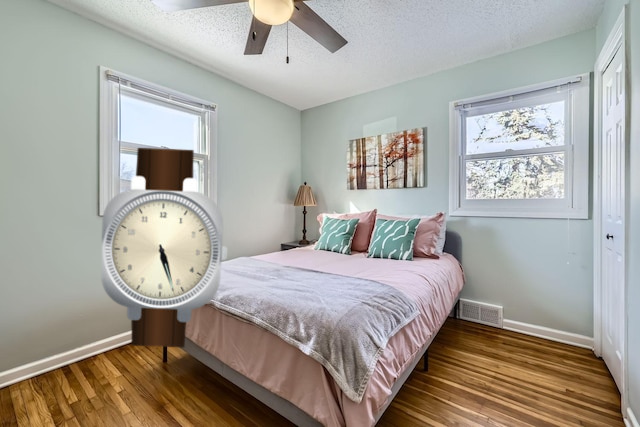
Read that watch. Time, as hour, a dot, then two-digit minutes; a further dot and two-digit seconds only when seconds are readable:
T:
5.27
